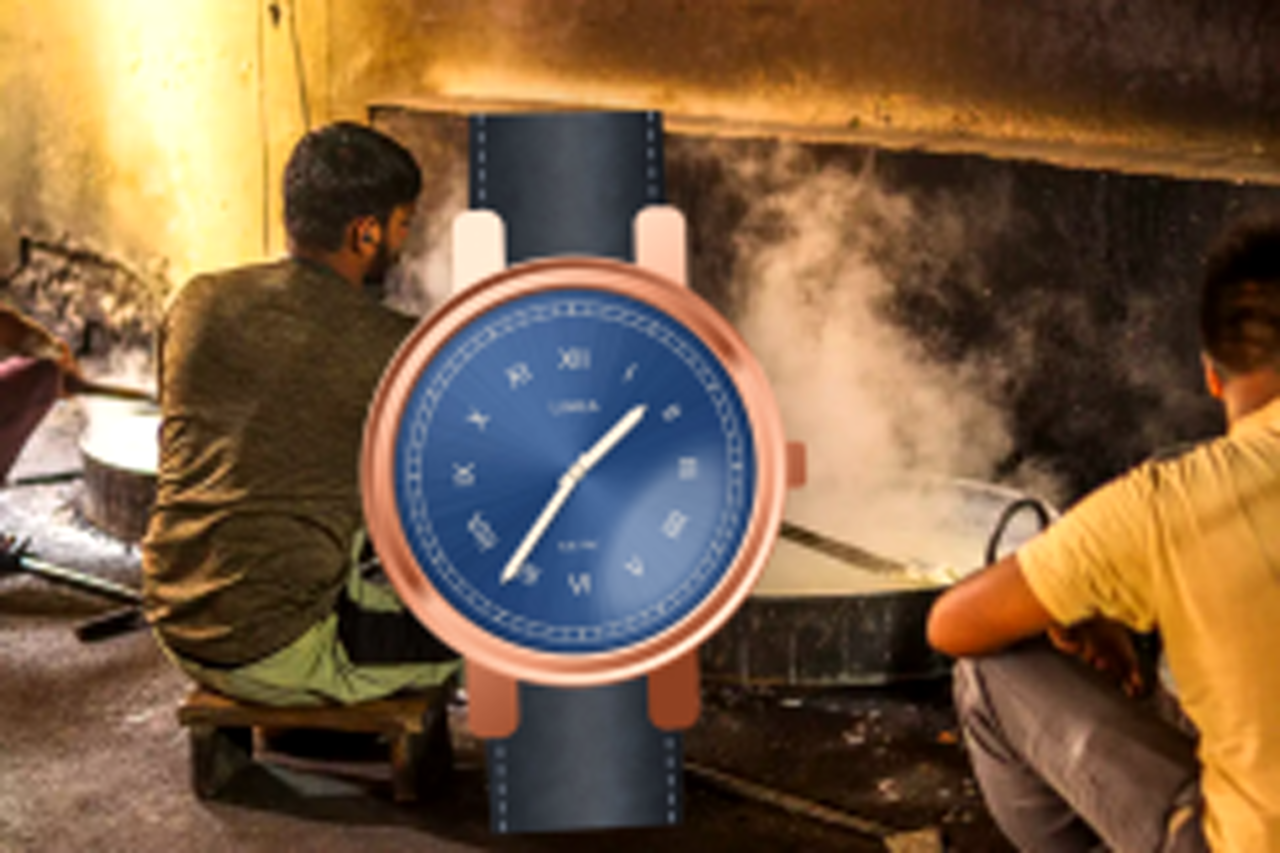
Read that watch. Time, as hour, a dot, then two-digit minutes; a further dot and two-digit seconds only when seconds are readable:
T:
1.36
